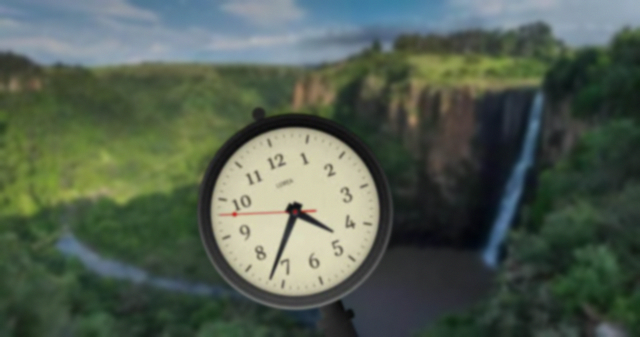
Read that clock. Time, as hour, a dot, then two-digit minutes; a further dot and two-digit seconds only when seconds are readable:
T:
4.36.48
